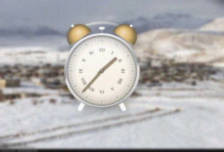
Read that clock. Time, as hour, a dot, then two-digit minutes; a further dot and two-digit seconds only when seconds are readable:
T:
1.37
